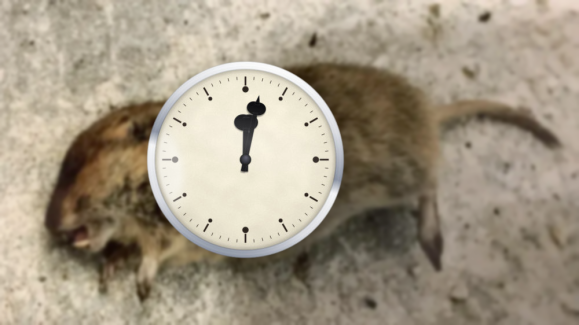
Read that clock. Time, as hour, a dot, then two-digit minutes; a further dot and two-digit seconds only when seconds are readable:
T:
12.02
